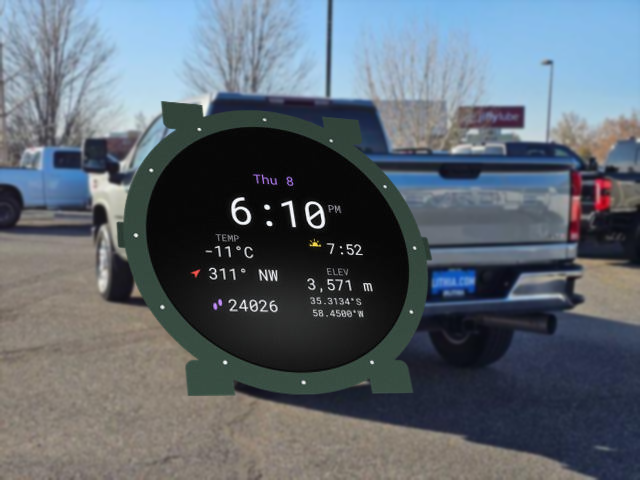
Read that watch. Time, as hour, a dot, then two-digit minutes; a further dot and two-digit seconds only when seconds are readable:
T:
6.10
